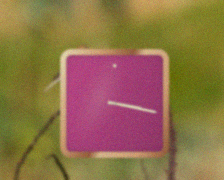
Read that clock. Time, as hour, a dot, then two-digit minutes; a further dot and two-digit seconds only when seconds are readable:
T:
3.17
